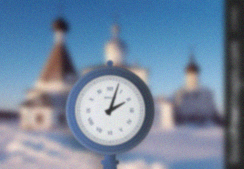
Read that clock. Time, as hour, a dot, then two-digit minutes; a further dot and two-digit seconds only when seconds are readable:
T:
2.03
